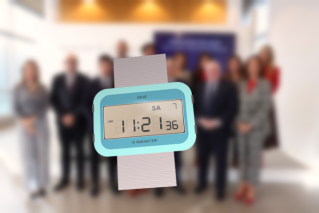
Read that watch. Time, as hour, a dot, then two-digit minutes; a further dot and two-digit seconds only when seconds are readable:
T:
11.21.36
